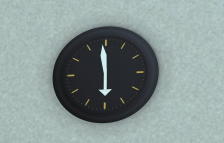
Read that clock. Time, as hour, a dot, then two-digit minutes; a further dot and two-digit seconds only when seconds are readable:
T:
5.59
